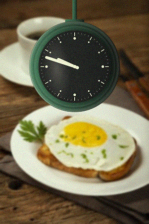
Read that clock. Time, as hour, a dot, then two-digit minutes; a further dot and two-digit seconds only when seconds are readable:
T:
9.48
